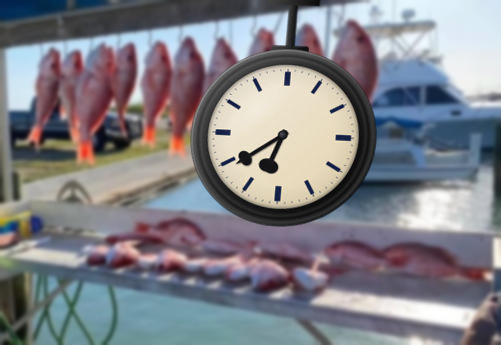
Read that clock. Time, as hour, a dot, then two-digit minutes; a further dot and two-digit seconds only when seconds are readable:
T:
6.39
